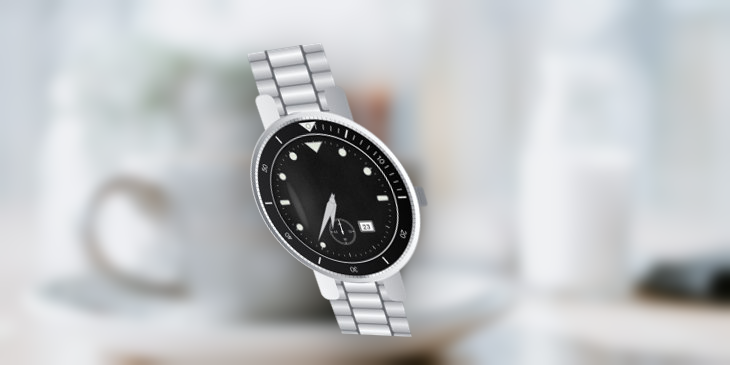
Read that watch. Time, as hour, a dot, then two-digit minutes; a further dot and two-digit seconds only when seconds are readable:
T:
6.36
